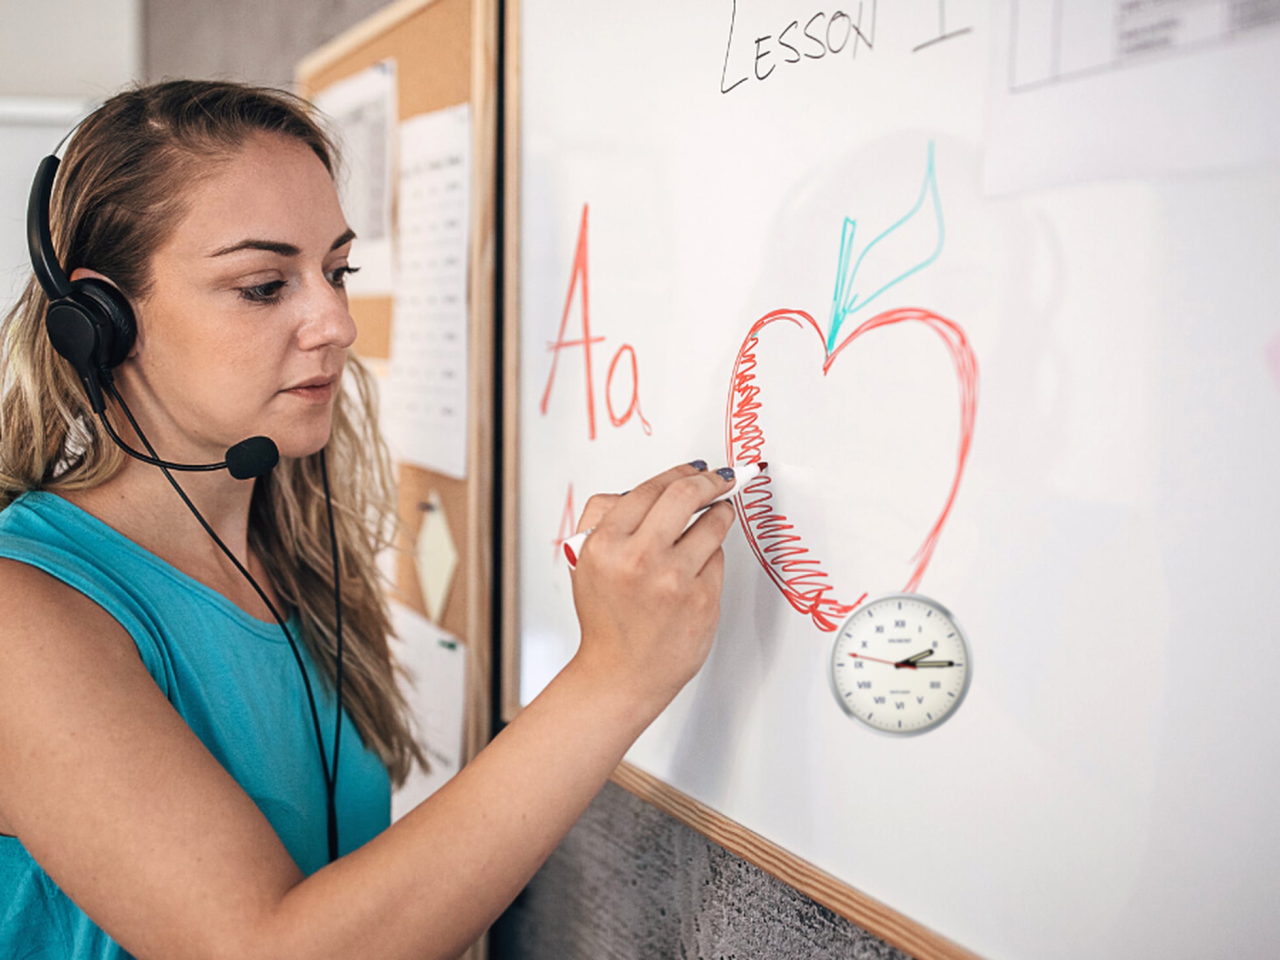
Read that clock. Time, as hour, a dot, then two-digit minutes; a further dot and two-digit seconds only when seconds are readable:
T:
2.14.47
